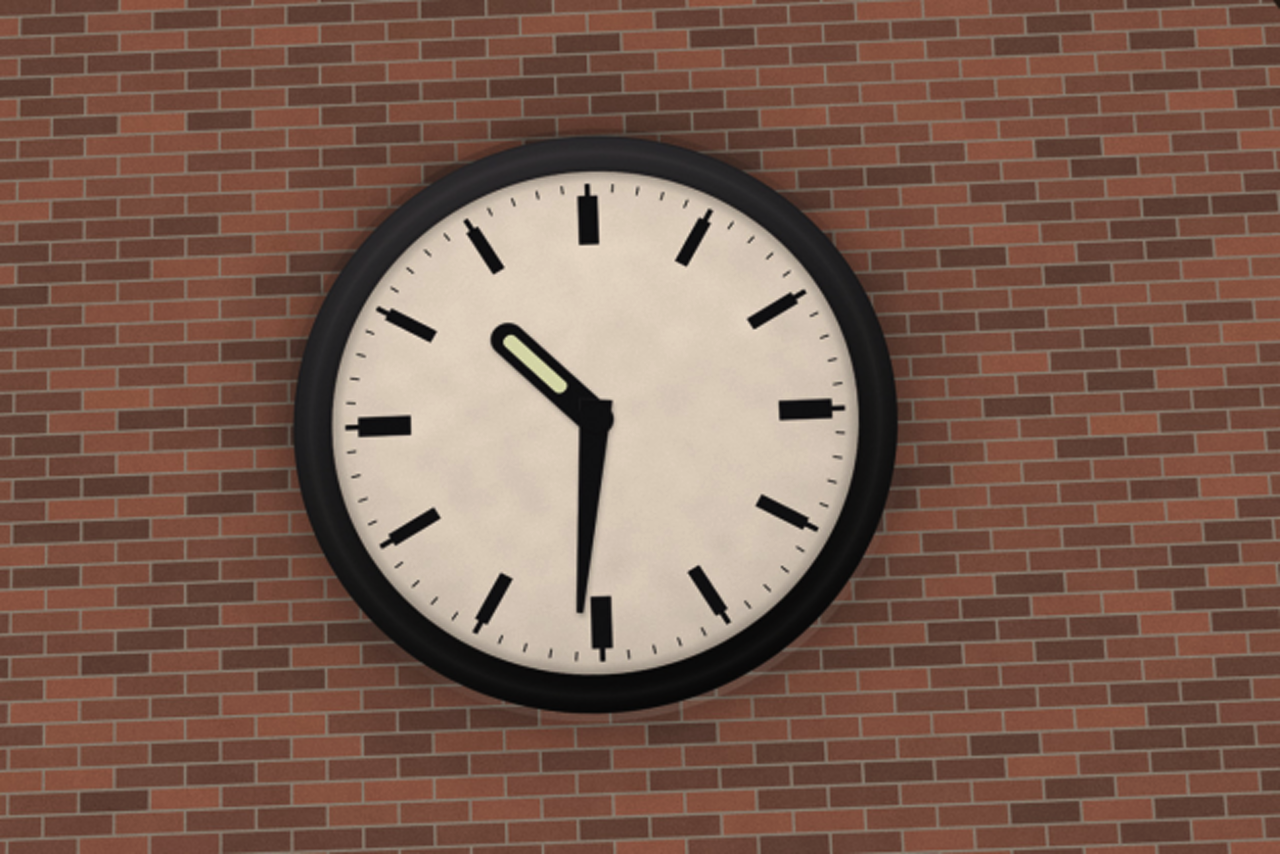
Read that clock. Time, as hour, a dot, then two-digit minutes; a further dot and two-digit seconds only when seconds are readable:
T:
10.31
